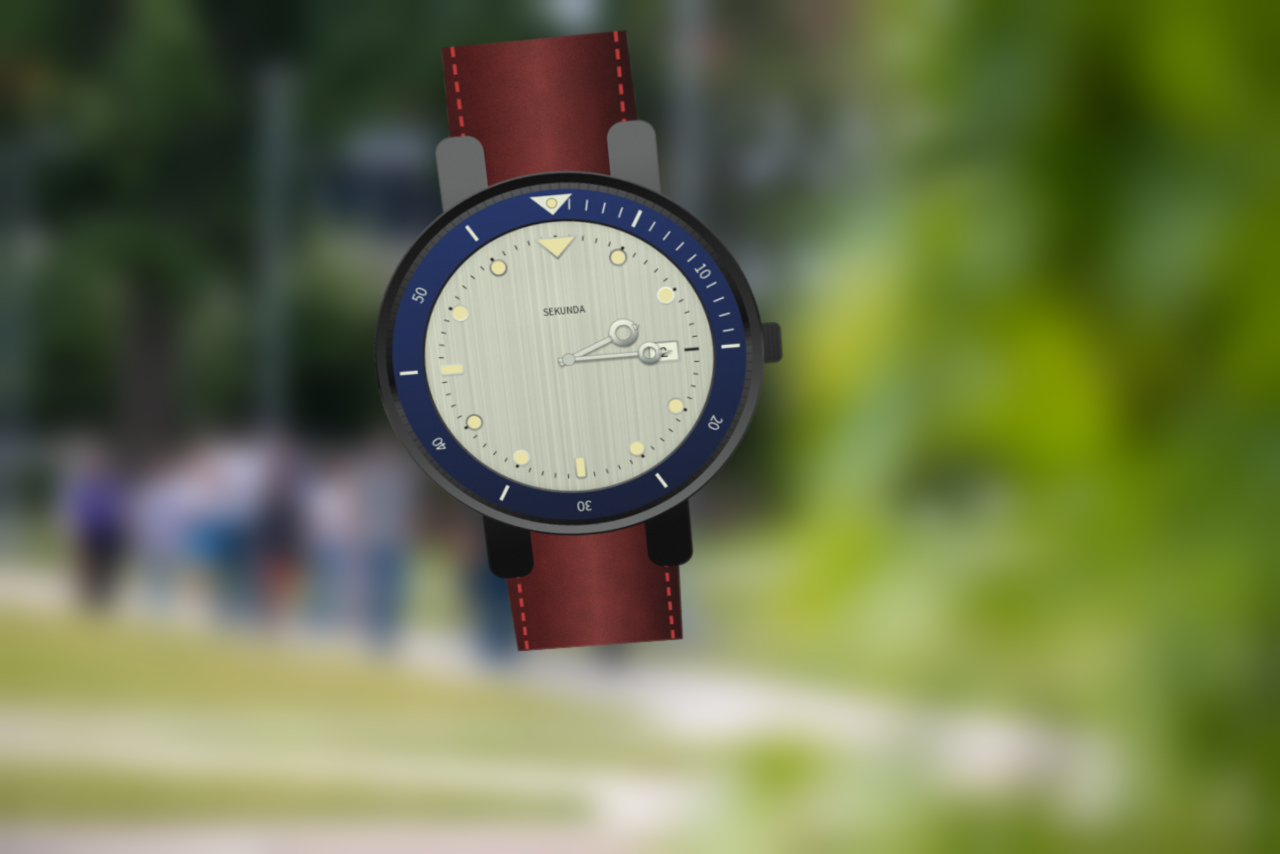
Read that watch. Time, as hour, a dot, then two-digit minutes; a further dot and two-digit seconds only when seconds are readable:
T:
2.15
